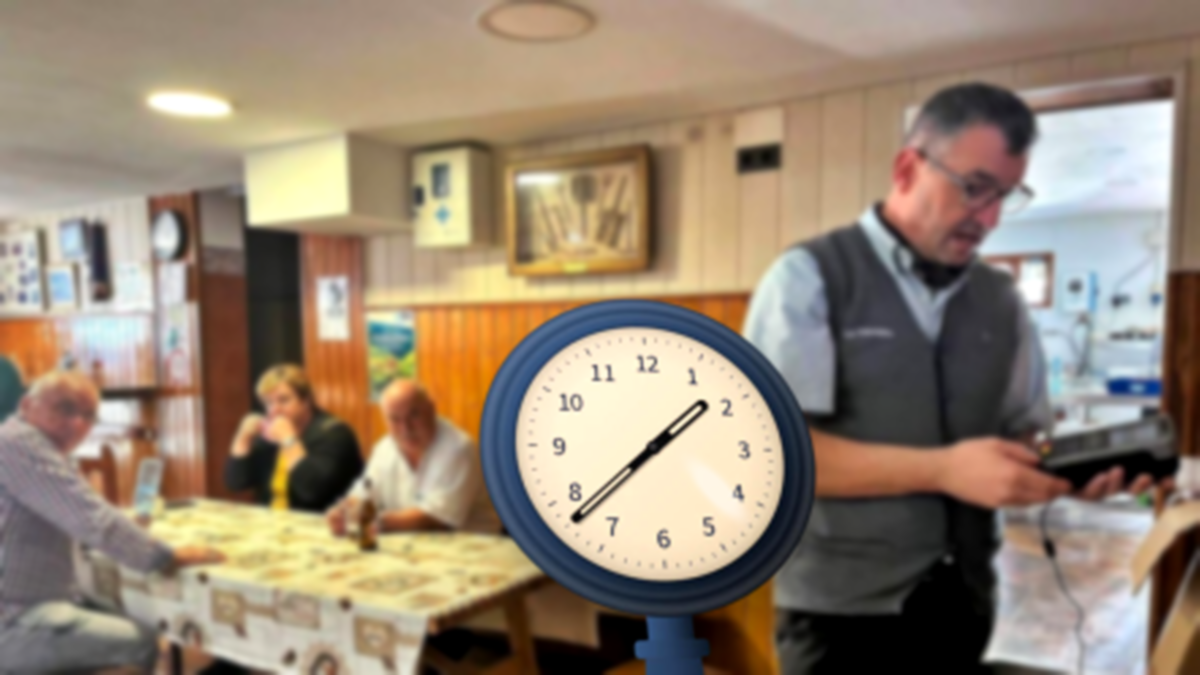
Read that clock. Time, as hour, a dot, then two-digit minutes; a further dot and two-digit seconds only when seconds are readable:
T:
1.38
